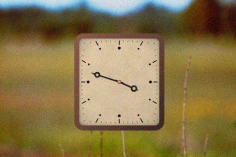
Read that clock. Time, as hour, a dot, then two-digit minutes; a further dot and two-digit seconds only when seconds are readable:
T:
3.48
